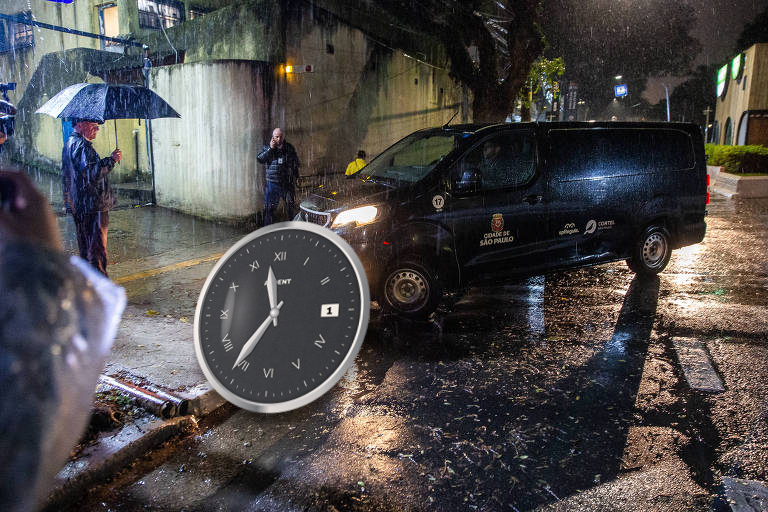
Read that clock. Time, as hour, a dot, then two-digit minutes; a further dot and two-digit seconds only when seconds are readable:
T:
11.36
